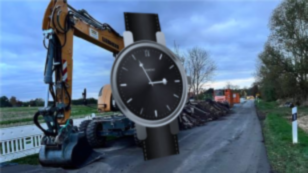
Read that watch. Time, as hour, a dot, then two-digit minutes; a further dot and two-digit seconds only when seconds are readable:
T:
2.56
